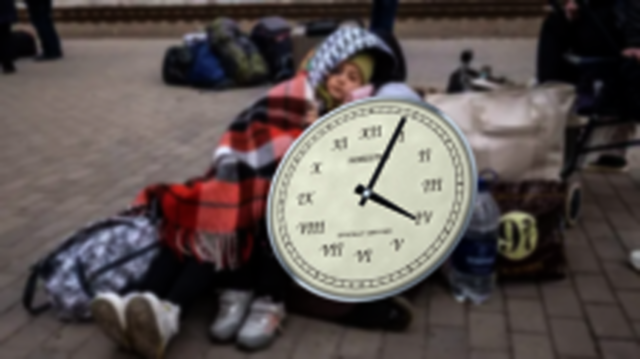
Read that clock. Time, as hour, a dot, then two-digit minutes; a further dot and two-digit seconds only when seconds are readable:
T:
4.04
